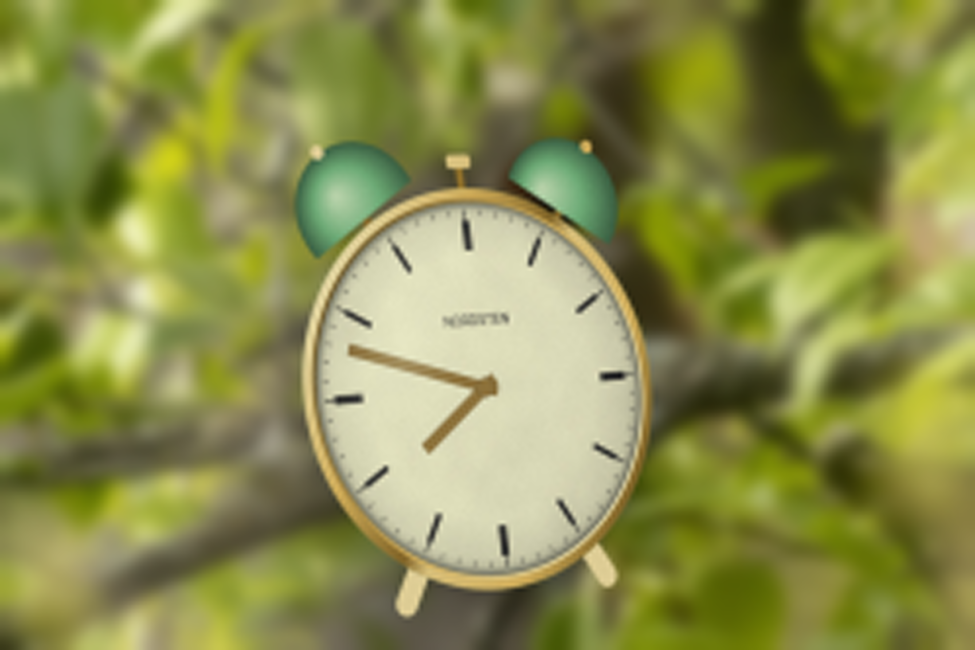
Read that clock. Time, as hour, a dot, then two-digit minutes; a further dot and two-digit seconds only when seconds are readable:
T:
7.48
